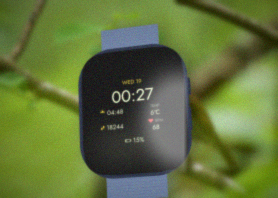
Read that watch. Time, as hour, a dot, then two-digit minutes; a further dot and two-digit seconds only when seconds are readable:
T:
0.27
